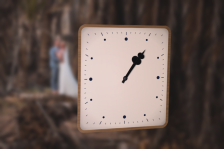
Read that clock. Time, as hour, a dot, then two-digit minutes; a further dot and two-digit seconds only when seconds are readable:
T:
1.06
